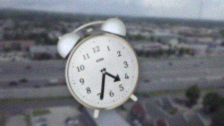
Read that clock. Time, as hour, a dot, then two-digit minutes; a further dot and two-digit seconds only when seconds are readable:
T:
4.34
